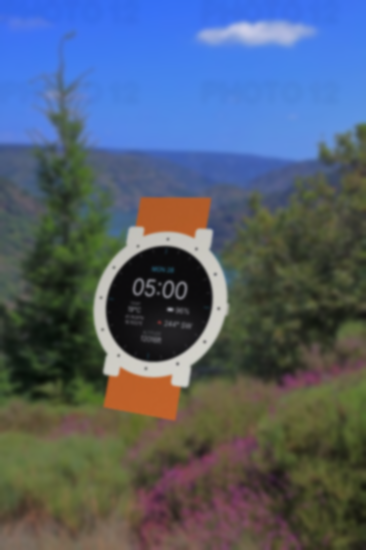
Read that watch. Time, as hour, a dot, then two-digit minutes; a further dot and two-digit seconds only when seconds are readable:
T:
5.00
